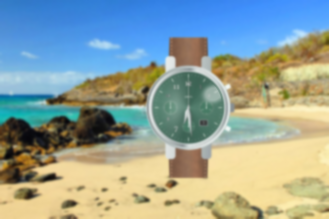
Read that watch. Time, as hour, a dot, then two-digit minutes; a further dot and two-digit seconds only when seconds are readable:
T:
6.29
